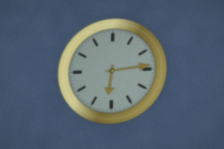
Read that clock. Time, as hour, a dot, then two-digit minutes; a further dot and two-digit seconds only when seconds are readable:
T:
6.14
